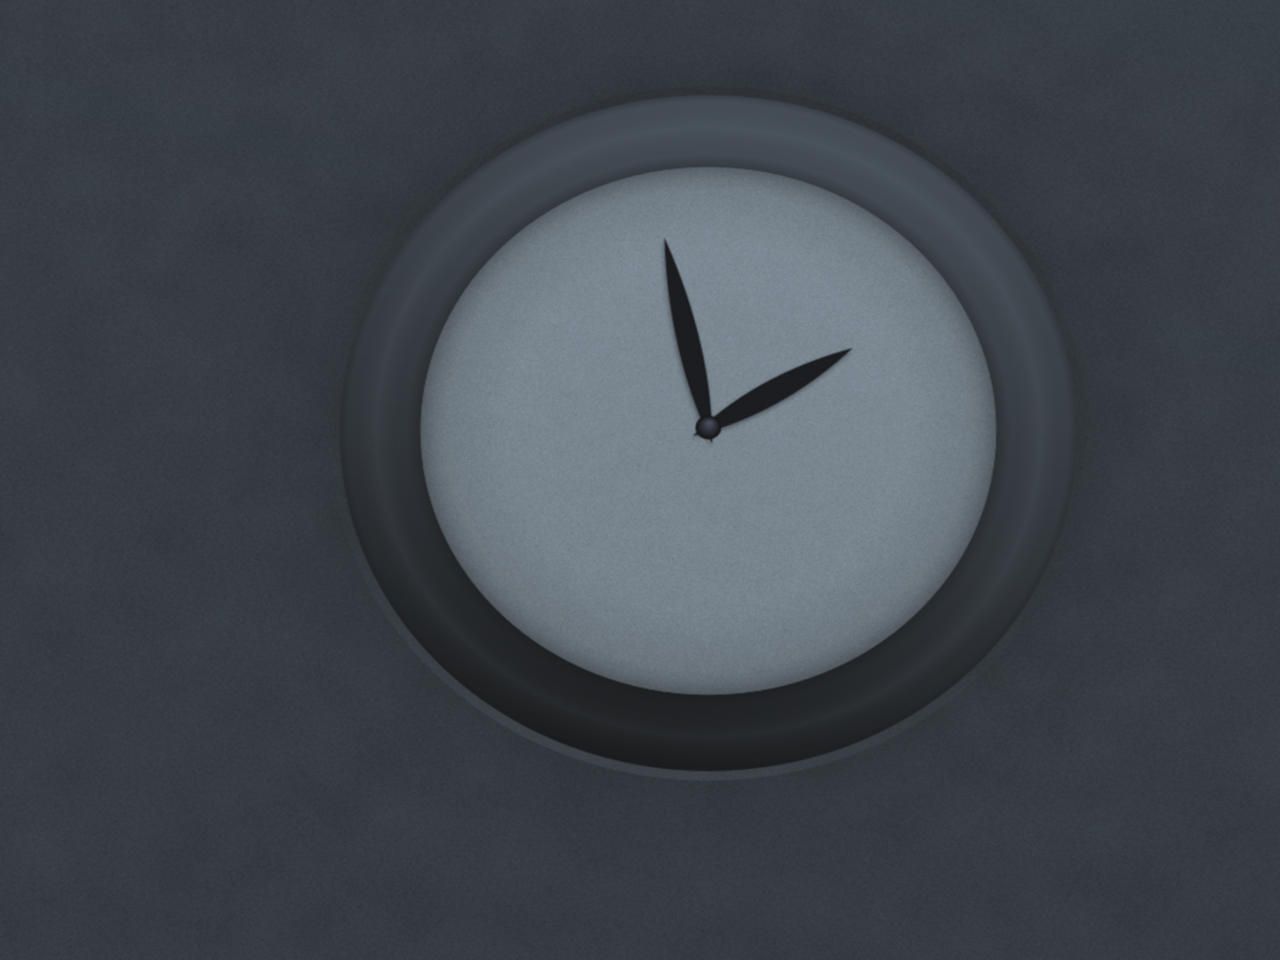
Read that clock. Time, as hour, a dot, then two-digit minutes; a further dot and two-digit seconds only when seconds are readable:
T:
1.58
